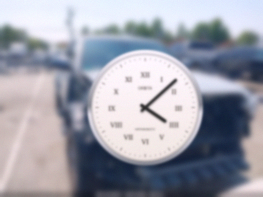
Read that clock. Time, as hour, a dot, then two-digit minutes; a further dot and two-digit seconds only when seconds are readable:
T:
4.08
